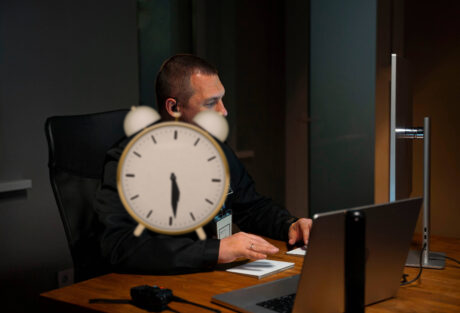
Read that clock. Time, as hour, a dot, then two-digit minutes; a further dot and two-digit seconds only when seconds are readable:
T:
5.29
